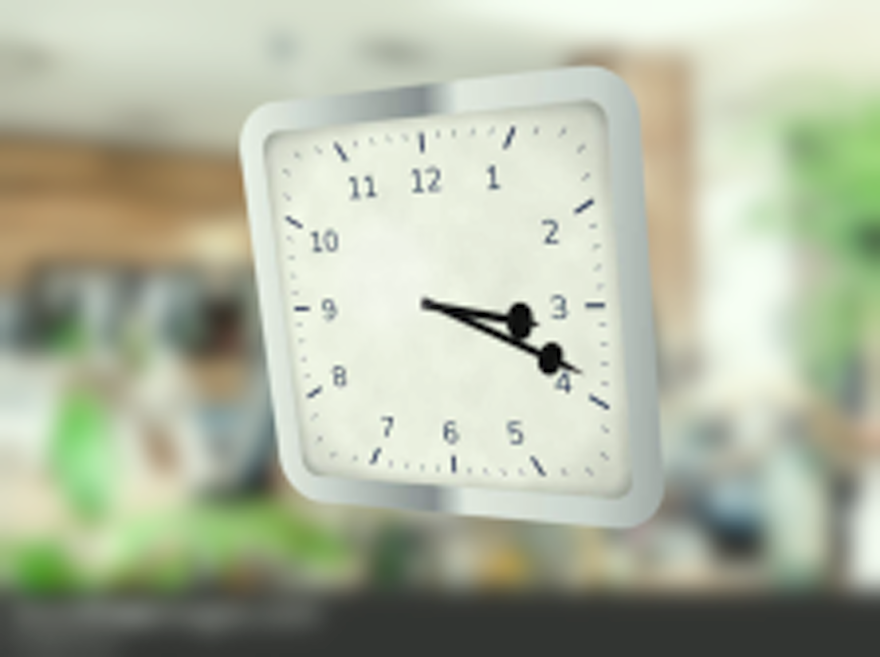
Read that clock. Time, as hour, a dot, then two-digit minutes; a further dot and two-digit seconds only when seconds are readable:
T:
3.19
